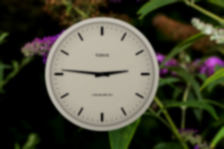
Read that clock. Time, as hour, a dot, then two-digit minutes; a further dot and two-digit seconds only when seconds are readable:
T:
2.46
